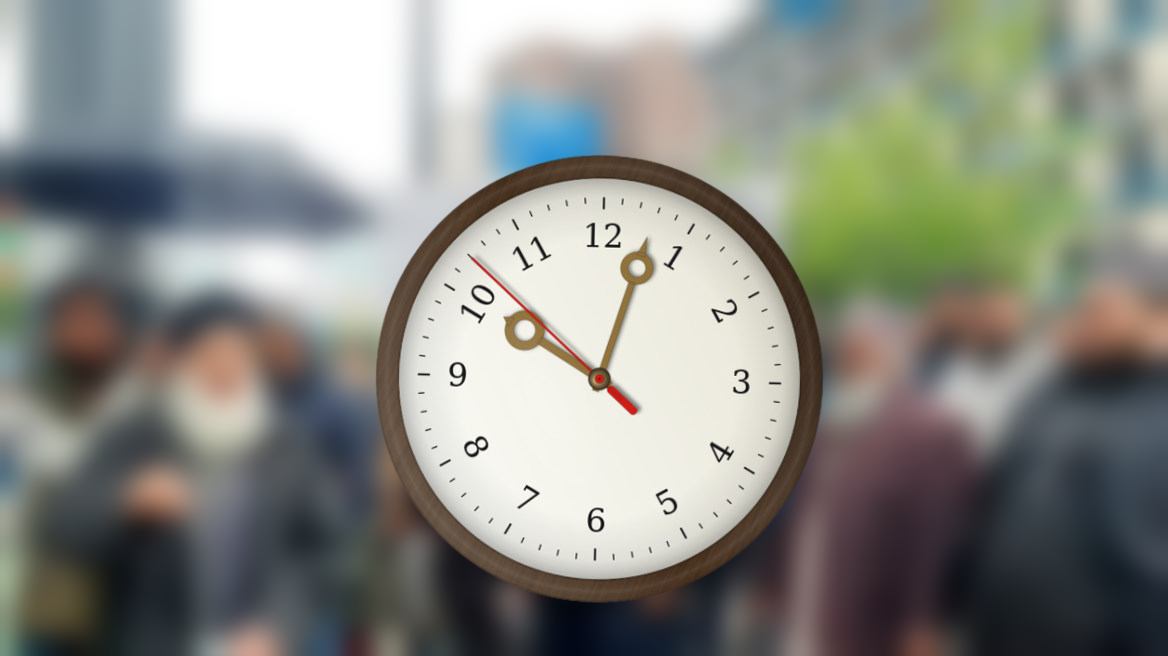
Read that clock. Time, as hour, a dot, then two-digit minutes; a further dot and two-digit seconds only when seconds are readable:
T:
10.02.52
